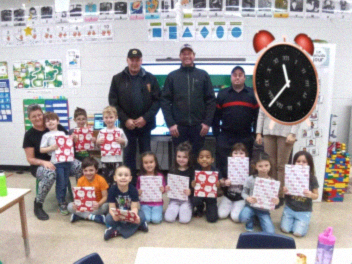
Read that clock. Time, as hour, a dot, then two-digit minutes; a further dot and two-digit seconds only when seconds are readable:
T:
11.38
